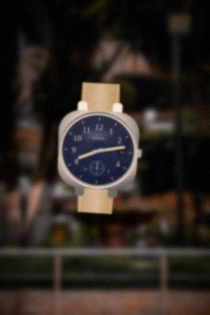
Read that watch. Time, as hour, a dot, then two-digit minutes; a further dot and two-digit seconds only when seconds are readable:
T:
8.13
